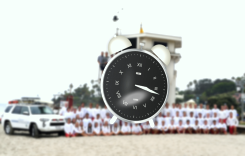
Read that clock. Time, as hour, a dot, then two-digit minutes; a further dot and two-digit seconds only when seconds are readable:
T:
3.17
